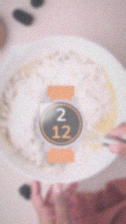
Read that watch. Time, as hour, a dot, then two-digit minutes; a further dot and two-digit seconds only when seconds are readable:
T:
2.12
